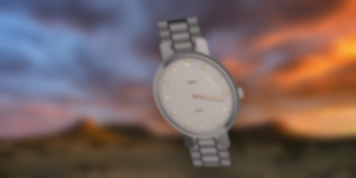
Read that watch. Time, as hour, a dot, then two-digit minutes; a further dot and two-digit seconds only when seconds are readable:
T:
3.17
